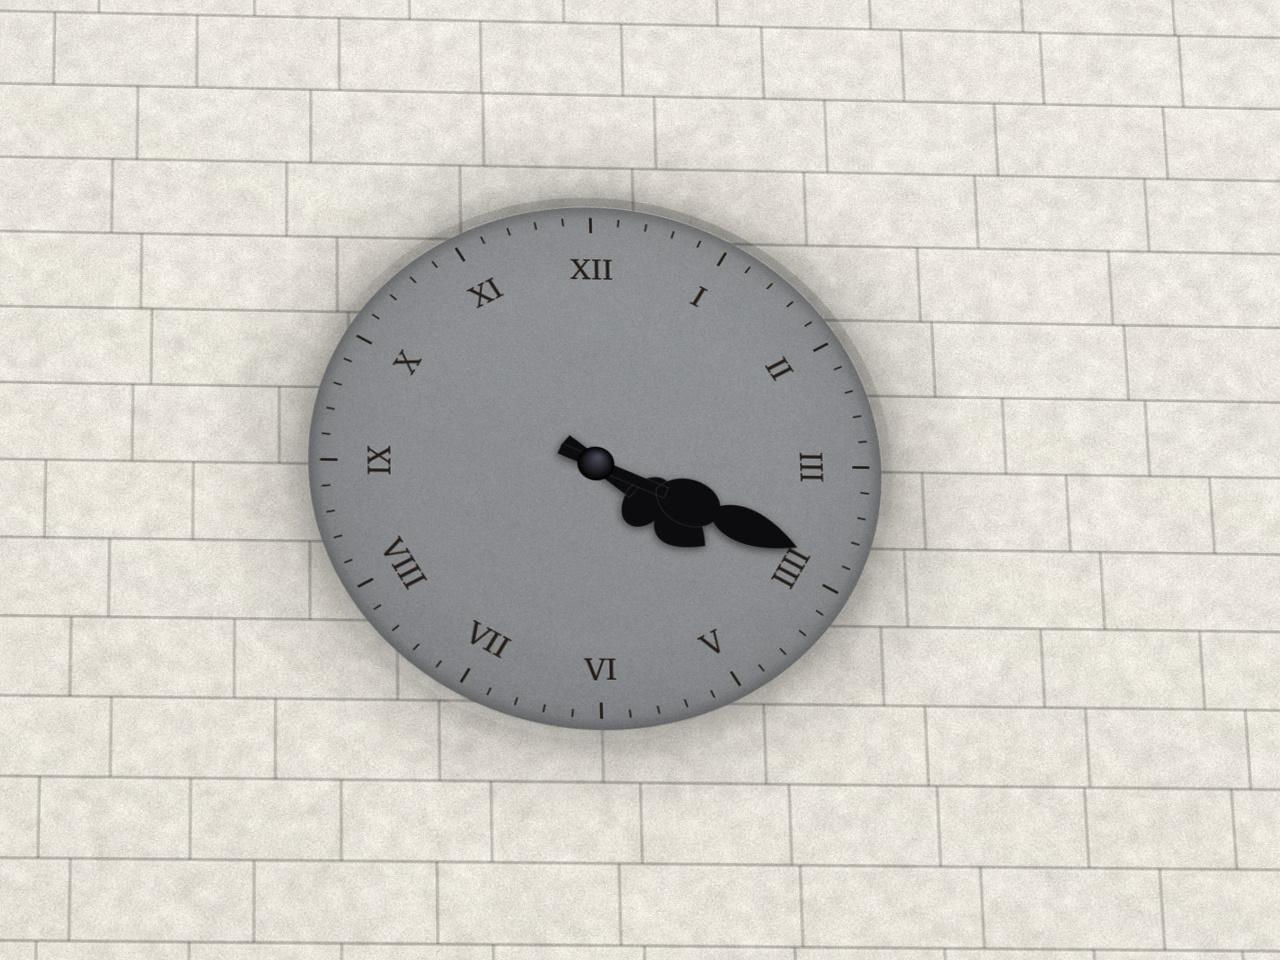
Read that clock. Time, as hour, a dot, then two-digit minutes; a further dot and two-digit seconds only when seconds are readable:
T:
4.19
